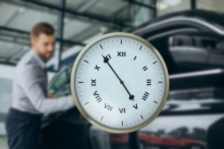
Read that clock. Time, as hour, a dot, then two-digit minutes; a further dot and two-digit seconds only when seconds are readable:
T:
4.54
